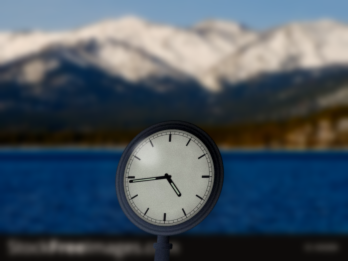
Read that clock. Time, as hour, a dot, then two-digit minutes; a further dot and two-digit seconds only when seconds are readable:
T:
4.44
